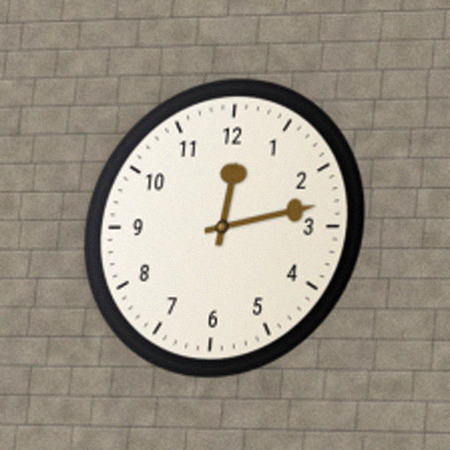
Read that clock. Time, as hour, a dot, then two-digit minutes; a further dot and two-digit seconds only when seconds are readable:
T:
12.13
